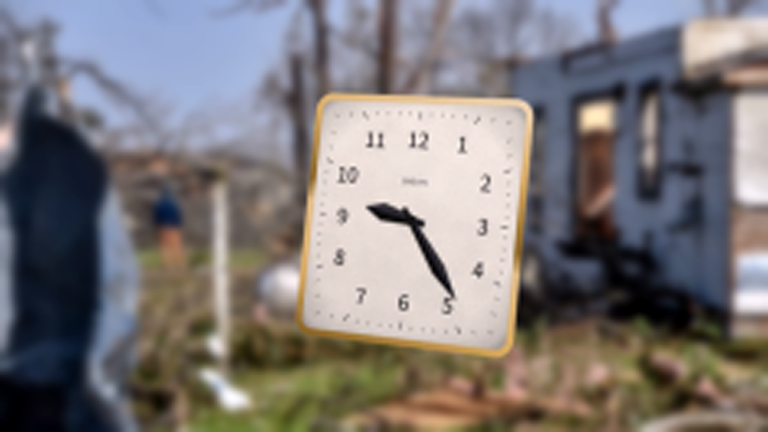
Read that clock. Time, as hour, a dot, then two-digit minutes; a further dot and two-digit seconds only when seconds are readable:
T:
9.24
